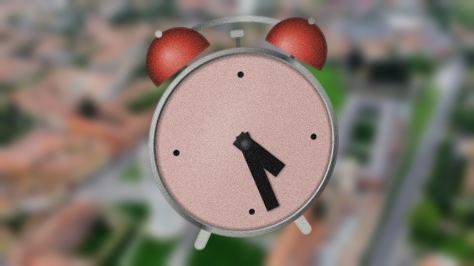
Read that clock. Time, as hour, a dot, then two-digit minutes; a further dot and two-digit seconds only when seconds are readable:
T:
4.27
